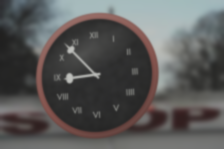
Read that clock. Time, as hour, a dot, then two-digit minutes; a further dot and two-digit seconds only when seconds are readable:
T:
8.53
